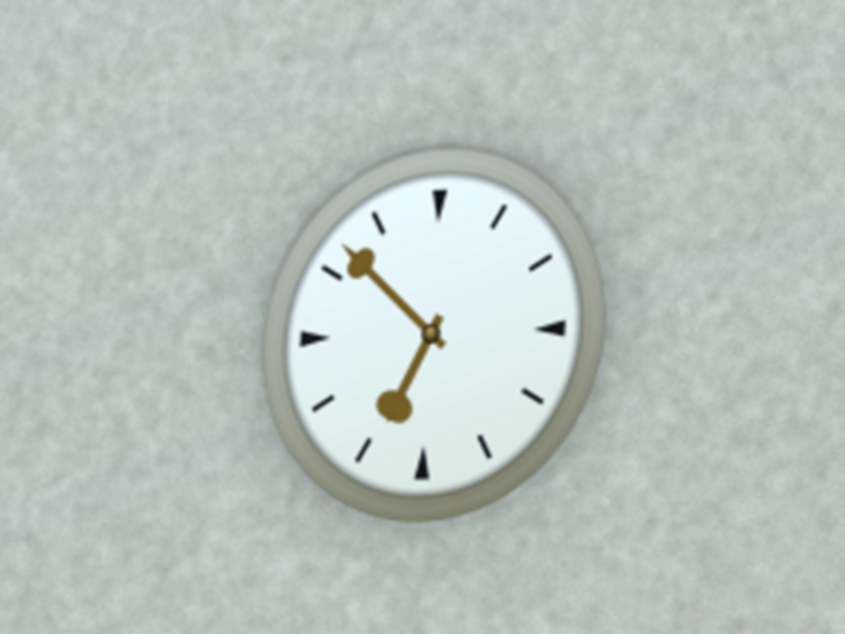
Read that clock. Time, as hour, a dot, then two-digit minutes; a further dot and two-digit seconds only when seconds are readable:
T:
6.52
